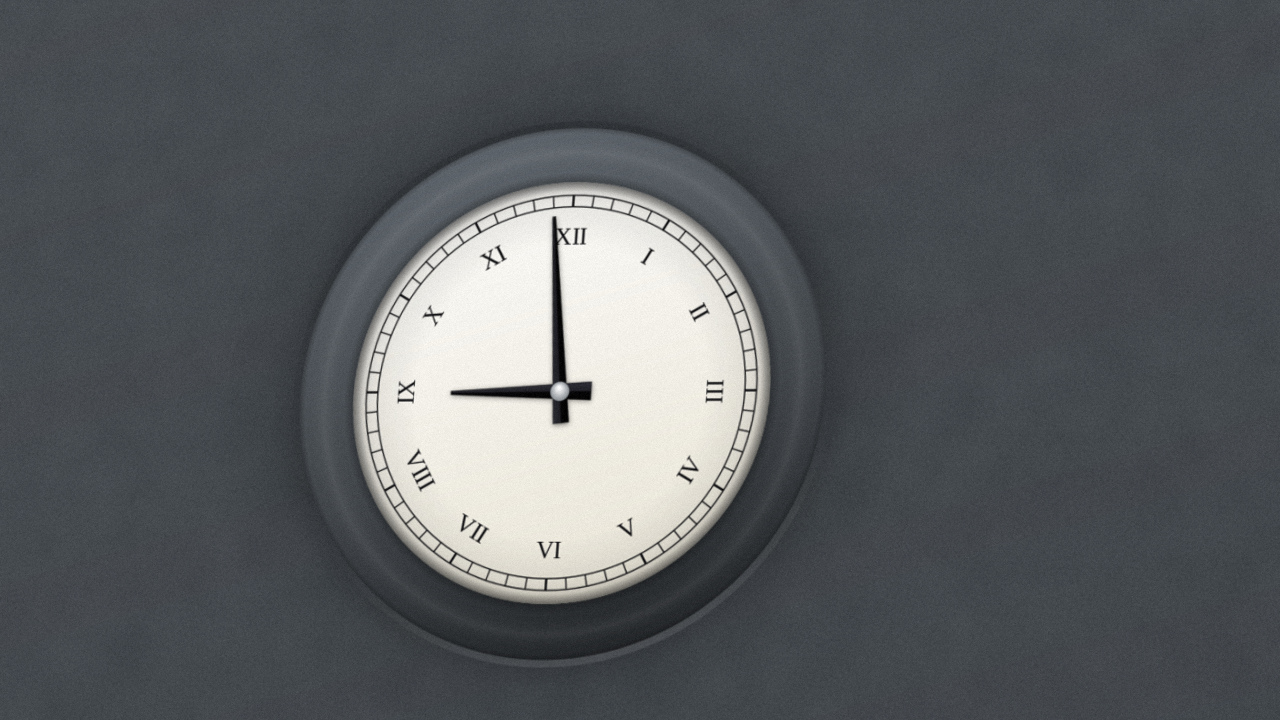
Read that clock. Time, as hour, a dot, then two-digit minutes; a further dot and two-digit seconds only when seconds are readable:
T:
8.59
